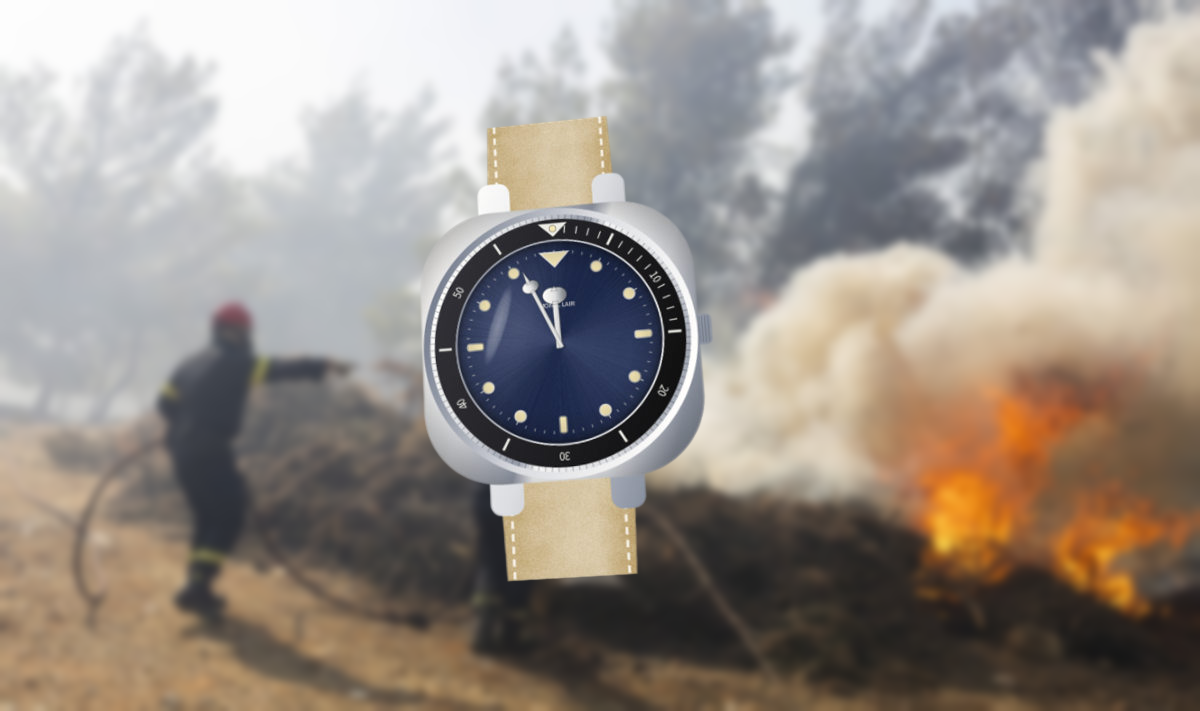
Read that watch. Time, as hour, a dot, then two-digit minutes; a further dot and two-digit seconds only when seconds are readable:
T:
11.56
